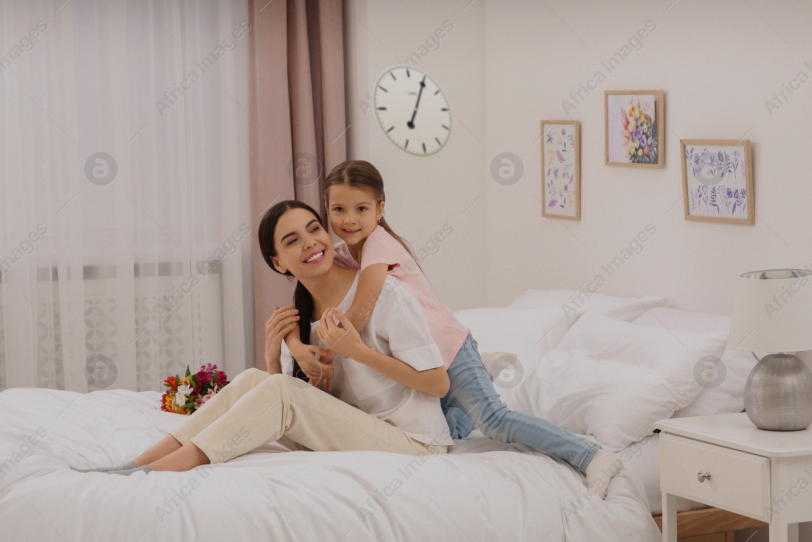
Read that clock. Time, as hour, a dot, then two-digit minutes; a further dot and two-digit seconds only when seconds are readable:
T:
7.05
